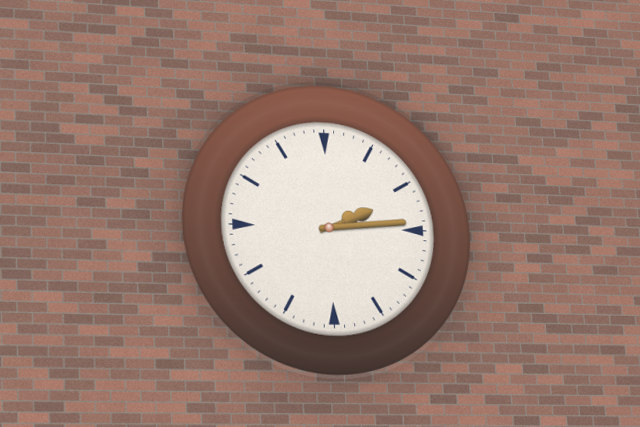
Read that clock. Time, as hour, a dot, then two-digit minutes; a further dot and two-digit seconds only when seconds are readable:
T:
2.14
